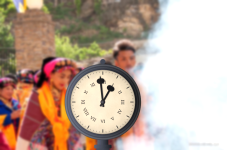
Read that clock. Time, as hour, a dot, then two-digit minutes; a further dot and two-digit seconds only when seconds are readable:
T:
12.59
